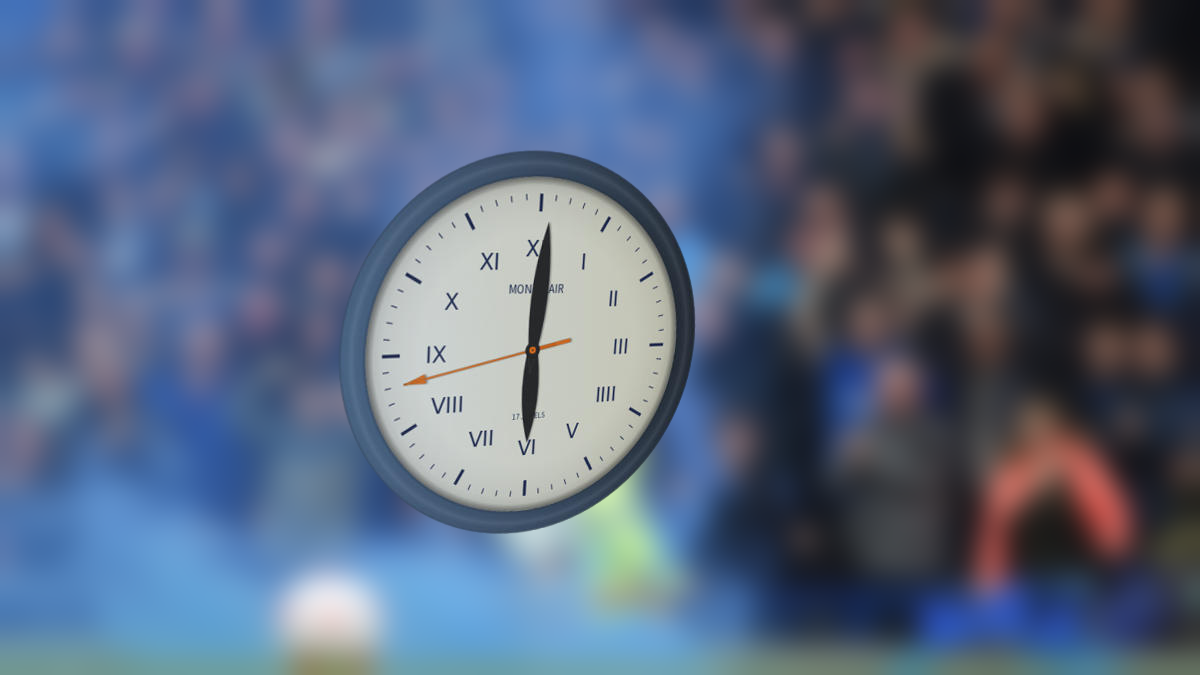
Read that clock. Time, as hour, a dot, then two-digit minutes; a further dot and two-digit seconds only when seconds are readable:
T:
6.00.43
